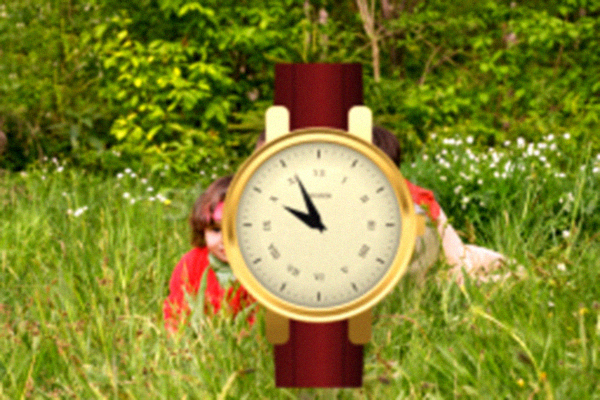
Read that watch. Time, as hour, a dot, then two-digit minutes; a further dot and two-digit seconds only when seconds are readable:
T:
9.56
